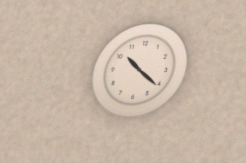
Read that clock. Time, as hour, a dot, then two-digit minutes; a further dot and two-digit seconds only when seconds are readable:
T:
10.21
